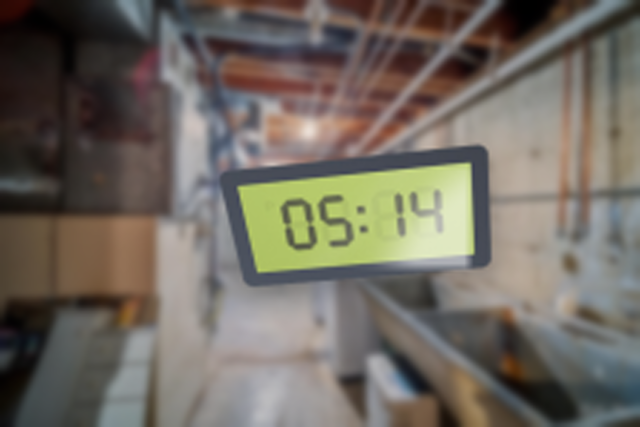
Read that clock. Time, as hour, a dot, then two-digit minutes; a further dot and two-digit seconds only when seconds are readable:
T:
5.14
